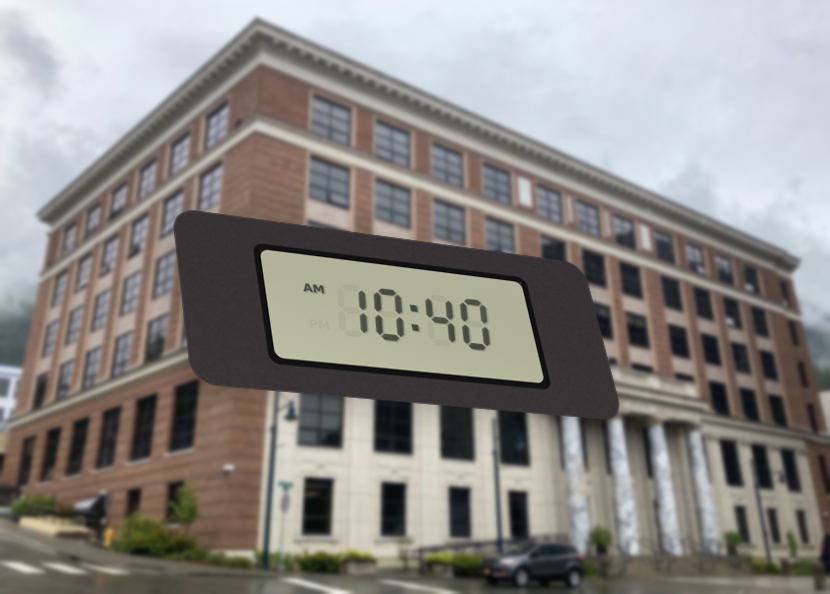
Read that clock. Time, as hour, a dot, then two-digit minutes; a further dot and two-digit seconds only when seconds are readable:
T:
10.40
